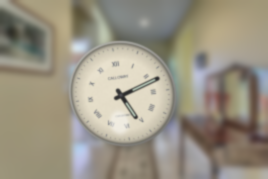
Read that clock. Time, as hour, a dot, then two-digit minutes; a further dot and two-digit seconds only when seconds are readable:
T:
5.12
